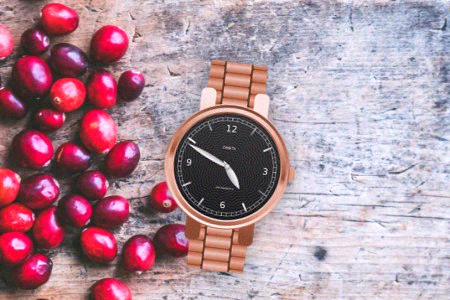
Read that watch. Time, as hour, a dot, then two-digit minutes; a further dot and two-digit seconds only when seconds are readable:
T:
4.49
